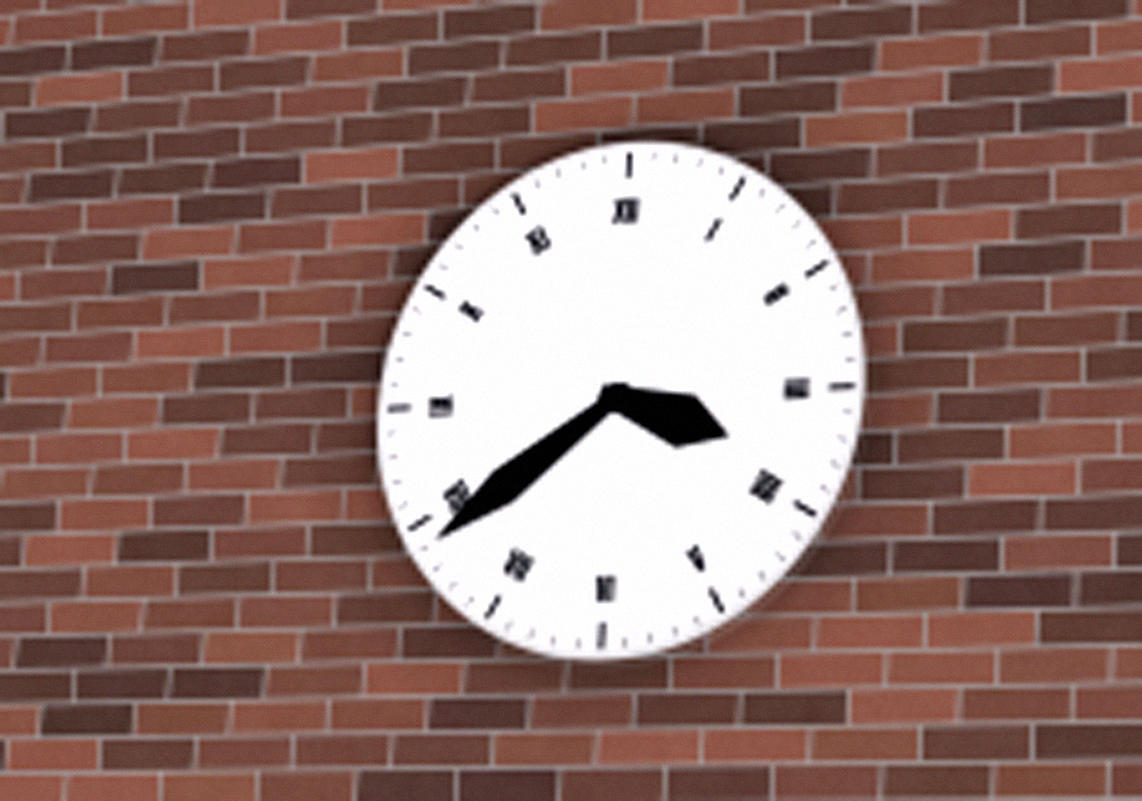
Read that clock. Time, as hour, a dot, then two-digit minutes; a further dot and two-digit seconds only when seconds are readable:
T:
3.39
